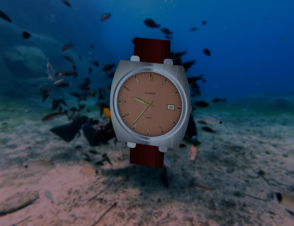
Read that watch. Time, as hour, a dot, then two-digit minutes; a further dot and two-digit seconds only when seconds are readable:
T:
9.36
